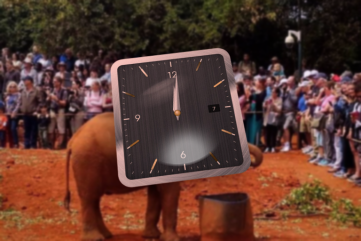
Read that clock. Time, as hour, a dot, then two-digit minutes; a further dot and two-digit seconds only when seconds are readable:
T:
12.01
